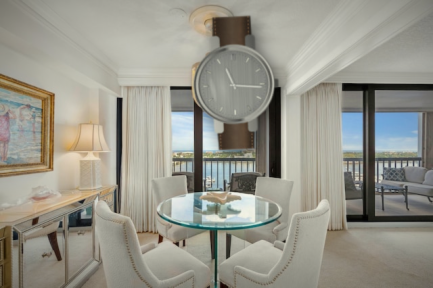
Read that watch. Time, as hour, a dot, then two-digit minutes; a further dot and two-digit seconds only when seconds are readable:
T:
11.16
